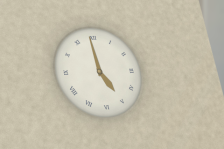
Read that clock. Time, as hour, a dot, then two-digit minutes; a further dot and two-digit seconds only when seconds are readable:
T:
4.59
